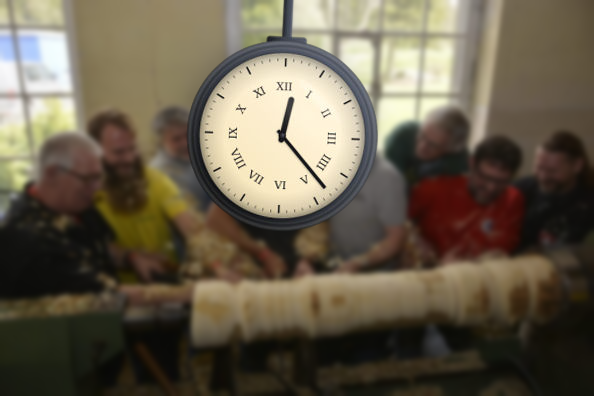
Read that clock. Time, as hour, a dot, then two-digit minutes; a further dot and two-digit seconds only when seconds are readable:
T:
12.23
